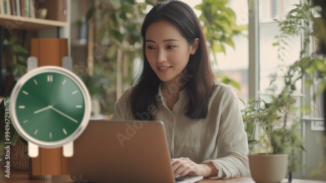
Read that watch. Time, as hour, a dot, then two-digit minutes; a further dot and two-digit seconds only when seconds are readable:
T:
8.20
